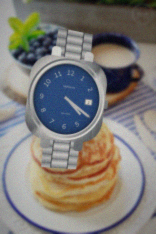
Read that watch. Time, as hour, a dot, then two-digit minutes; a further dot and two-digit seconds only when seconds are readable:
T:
4.20
